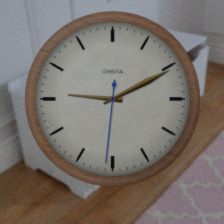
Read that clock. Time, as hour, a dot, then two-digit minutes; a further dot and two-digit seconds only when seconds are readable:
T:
9.10.31
